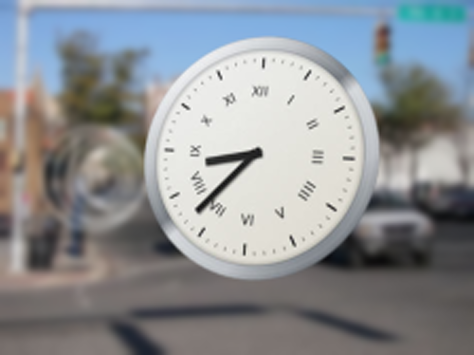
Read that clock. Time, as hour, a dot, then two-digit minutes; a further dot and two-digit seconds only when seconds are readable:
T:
8.37
